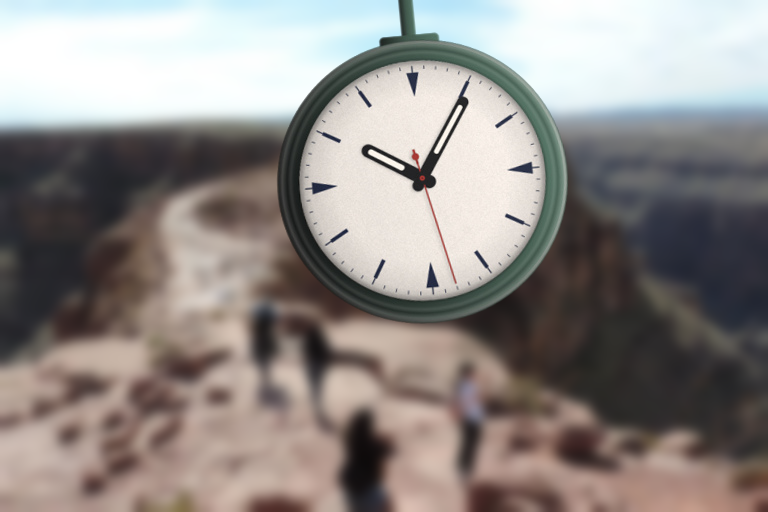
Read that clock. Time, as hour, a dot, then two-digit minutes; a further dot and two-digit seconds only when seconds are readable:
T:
10.05.28
